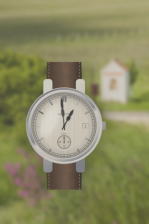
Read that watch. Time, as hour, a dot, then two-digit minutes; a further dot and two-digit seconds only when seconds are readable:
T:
12.59
